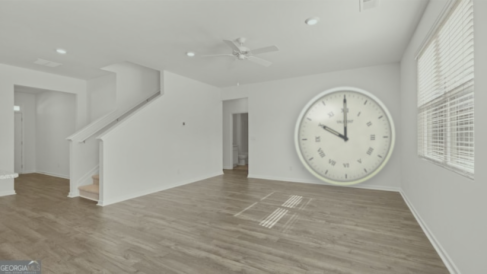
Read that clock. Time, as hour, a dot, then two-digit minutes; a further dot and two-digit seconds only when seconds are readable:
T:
10.00
